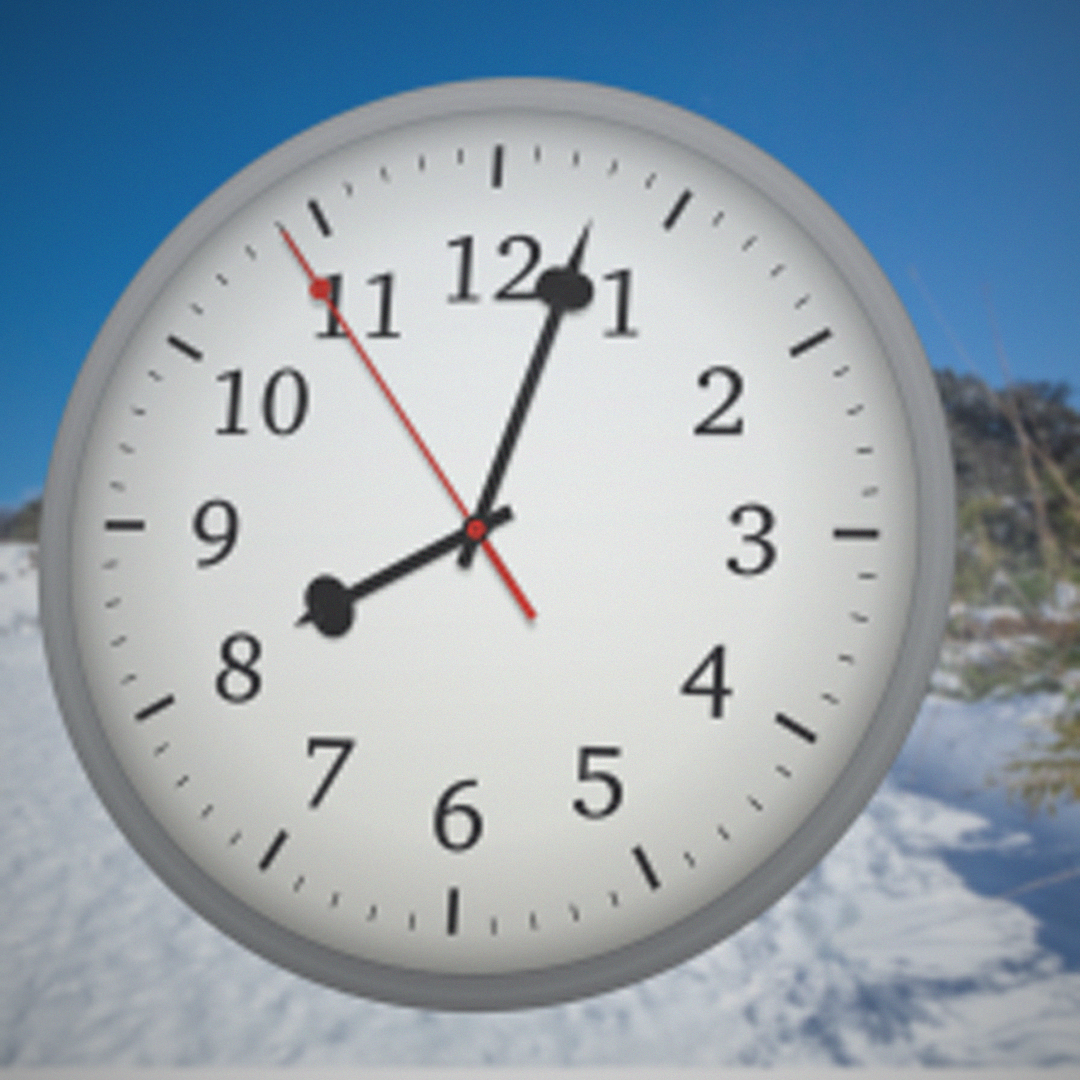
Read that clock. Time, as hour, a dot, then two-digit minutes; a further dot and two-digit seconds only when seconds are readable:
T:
8.02.54
